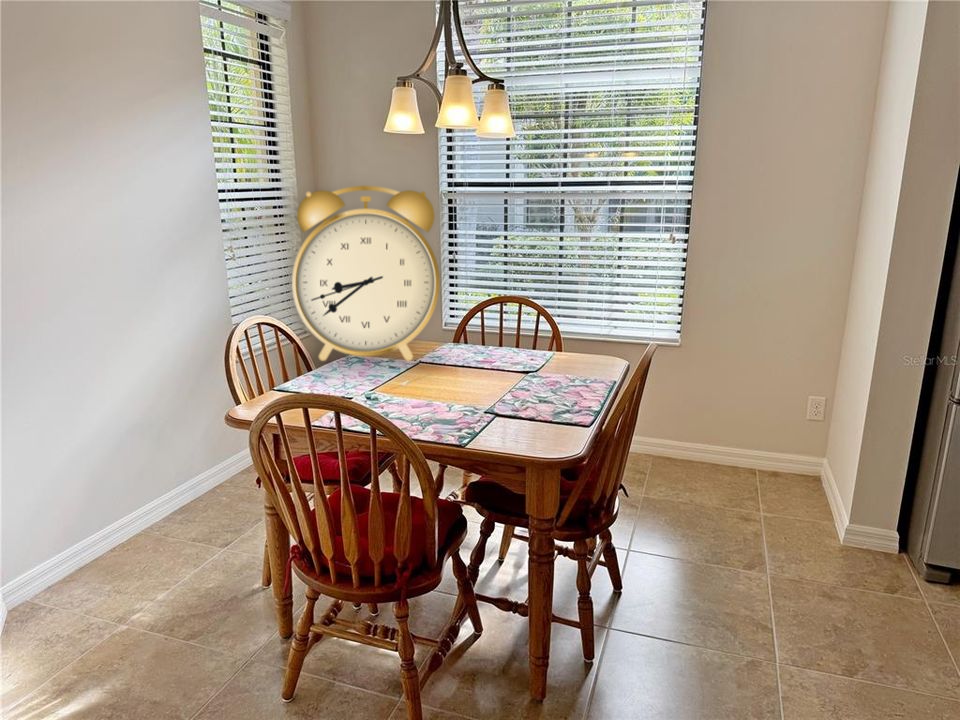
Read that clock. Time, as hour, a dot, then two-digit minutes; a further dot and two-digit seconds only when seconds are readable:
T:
8.38.42
